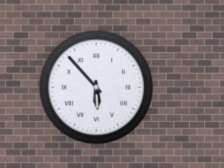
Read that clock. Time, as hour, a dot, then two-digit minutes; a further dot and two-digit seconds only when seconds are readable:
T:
5.53
